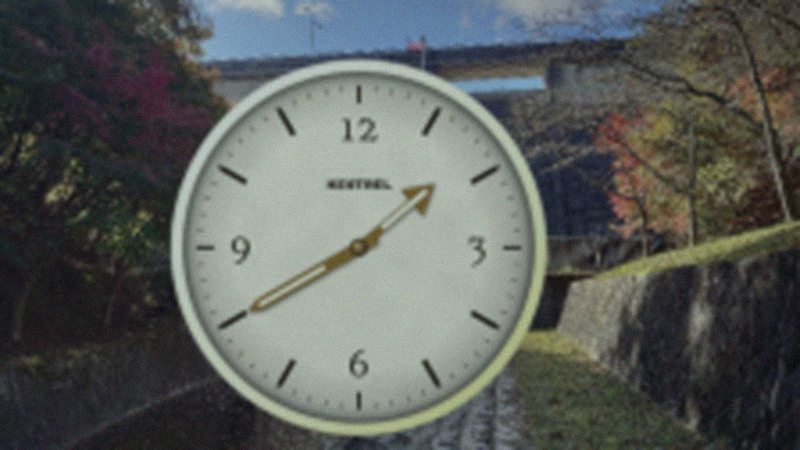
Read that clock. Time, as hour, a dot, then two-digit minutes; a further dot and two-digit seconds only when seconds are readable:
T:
1.40
